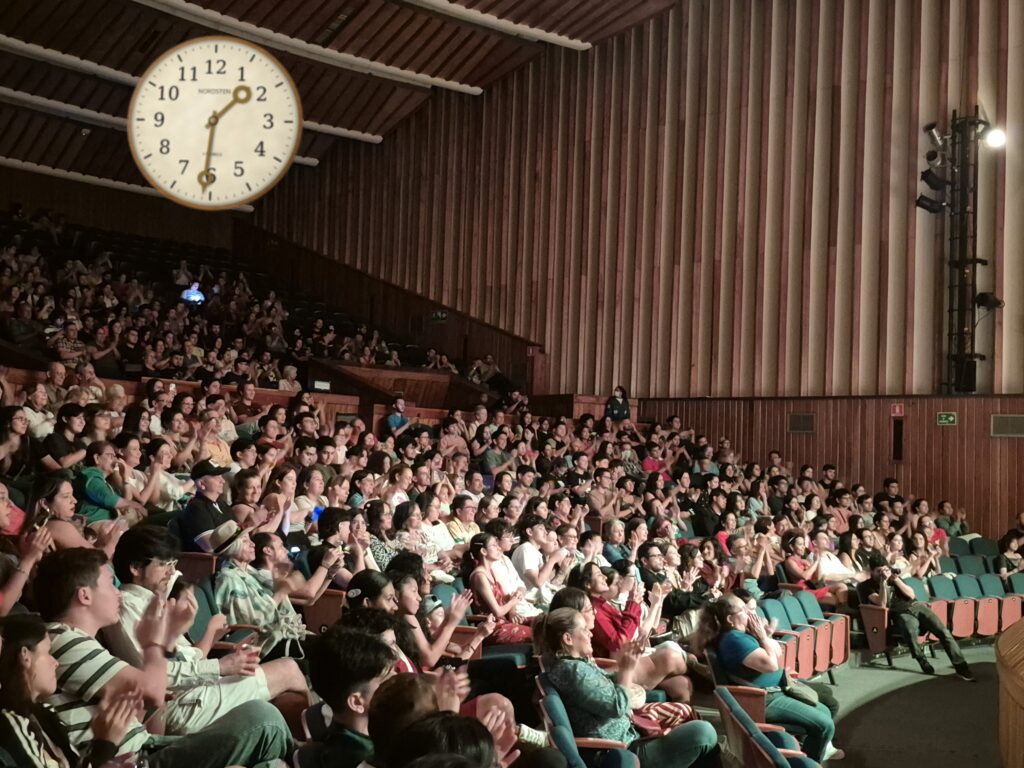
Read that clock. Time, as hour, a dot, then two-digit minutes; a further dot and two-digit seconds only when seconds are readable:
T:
1.31
